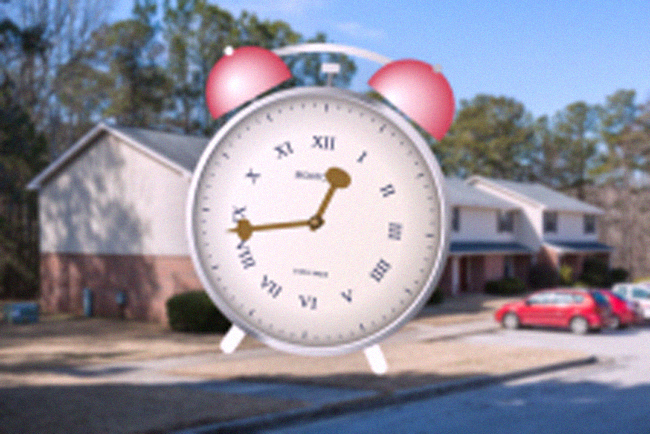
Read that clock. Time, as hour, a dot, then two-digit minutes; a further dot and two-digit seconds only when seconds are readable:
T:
12.43
